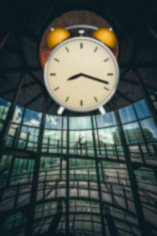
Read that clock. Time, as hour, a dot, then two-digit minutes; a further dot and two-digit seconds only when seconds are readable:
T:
8.18
